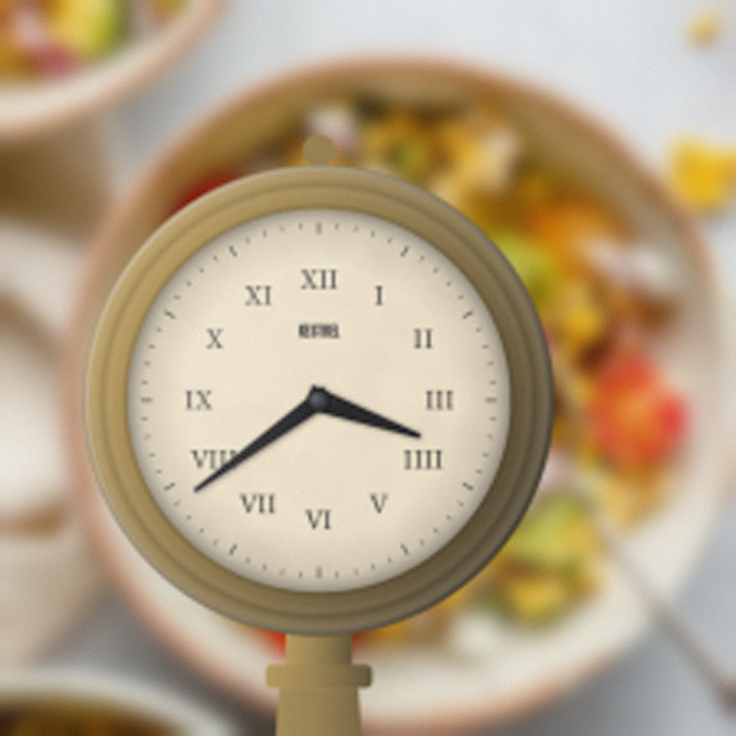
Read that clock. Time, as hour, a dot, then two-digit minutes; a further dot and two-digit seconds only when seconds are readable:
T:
3.39
